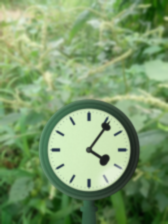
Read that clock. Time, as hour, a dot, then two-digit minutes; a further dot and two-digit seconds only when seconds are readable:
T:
4.06
